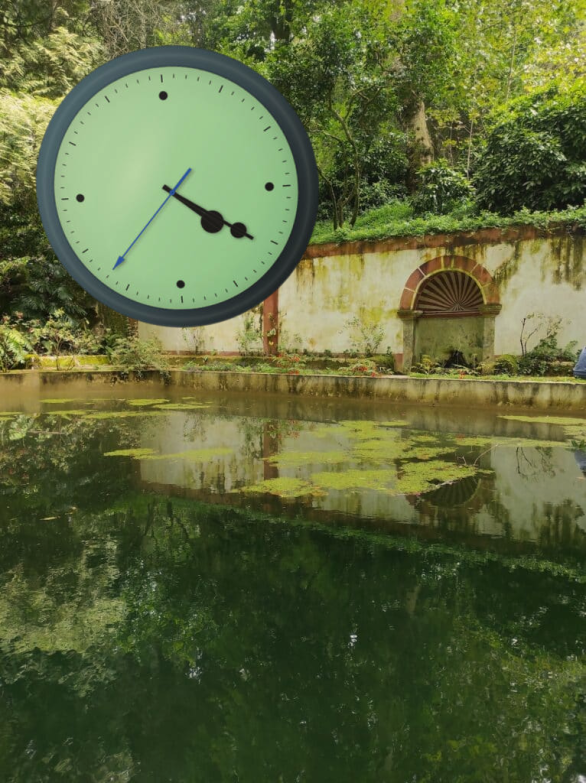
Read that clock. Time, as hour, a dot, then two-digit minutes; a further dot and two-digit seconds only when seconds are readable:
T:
4.20.37
